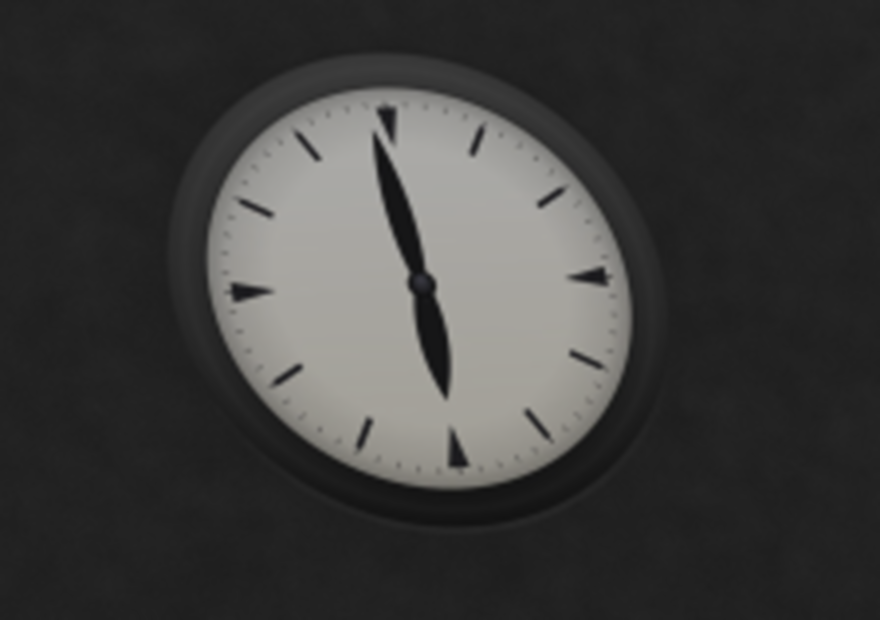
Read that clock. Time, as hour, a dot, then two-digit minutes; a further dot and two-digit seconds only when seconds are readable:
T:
5.59
